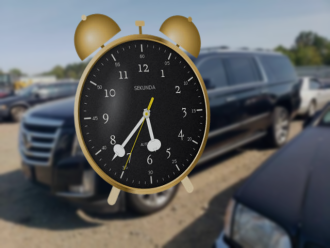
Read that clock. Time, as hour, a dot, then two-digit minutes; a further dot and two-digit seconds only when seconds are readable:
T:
5.37.35
